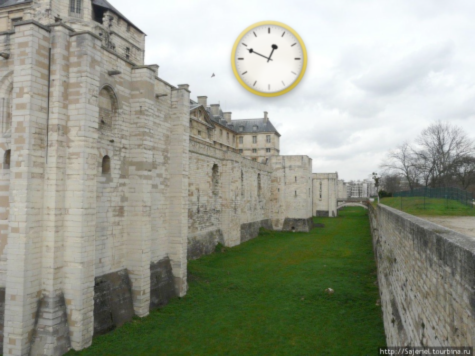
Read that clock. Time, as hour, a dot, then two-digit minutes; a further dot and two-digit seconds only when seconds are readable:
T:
12.49
